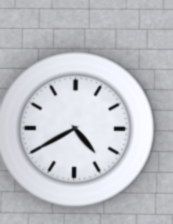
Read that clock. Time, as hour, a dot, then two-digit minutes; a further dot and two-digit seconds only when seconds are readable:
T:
4.40
